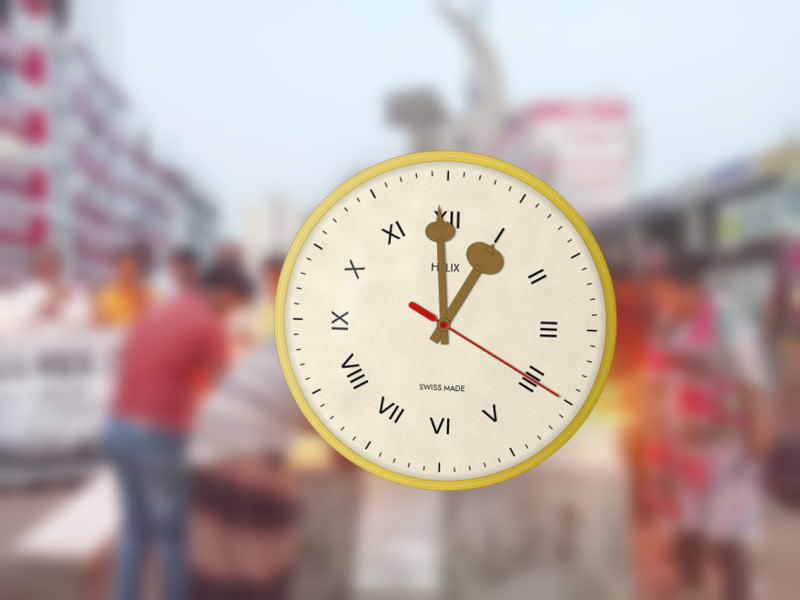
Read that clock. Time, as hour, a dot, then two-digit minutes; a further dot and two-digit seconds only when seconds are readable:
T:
12.59.20
